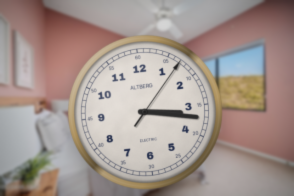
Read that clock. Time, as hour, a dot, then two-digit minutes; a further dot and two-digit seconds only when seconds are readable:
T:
3.17.07
